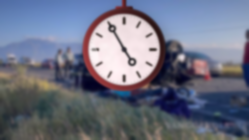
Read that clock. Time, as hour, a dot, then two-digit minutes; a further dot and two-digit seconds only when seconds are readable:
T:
4.55
